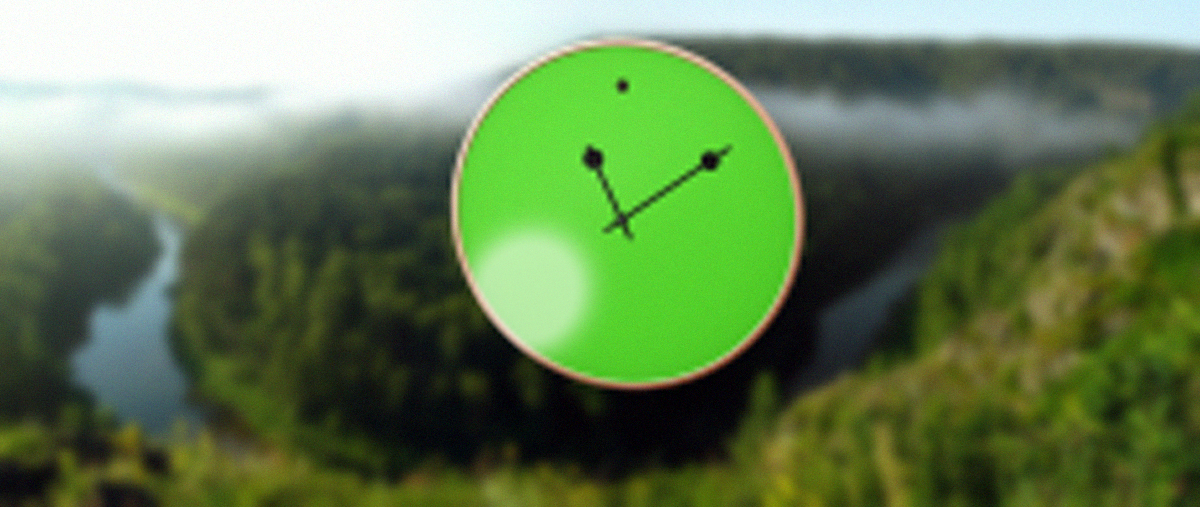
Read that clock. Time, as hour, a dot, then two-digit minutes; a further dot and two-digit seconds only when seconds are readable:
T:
11.09
